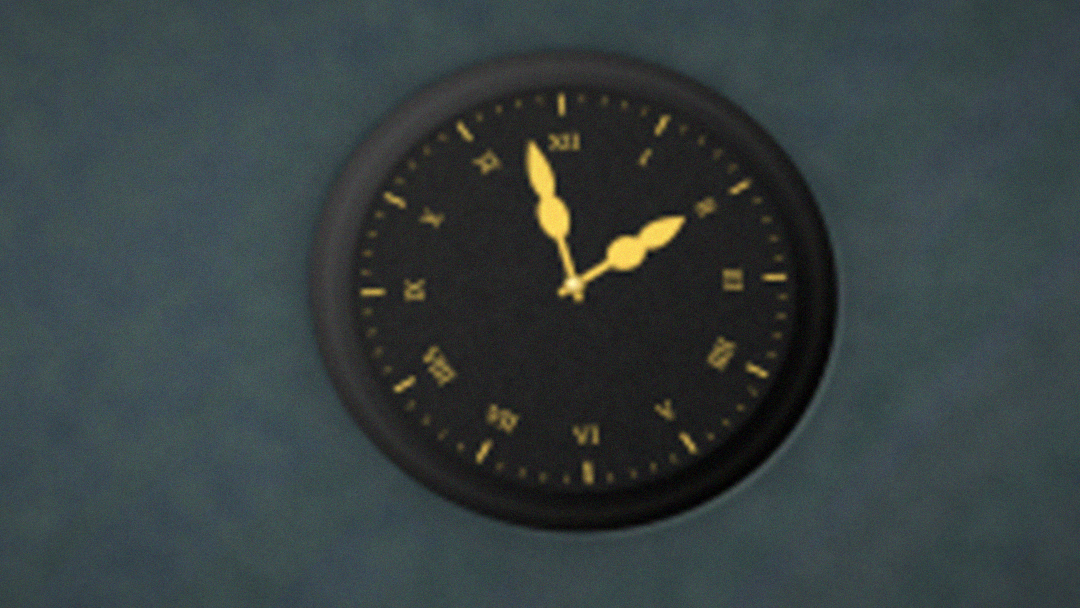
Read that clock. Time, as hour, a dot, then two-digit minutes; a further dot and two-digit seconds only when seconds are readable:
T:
1.58
